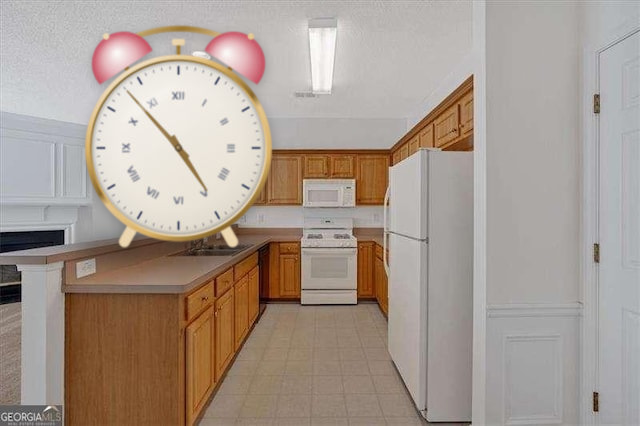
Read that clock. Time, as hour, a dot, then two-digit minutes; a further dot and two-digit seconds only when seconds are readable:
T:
4.53
